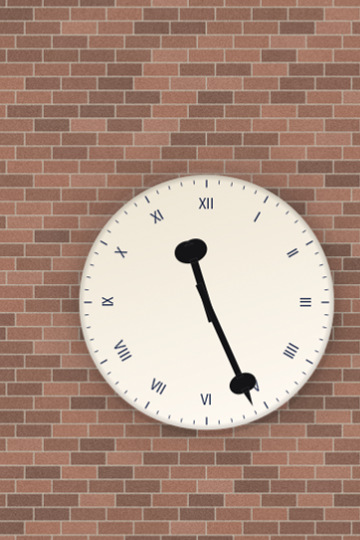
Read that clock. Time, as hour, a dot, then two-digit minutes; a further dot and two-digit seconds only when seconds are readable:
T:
11.26
